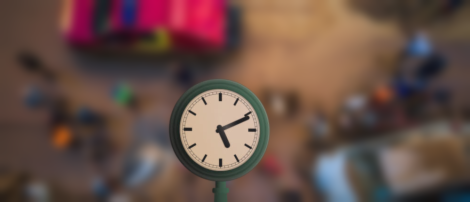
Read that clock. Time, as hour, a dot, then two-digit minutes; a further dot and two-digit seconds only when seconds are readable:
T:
5.11
